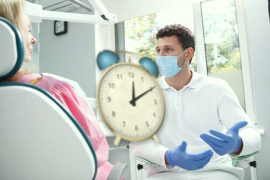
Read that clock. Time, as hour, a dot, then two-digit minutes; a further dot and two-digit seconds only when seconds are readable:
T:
12.10
